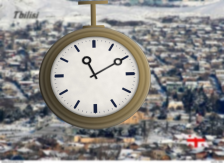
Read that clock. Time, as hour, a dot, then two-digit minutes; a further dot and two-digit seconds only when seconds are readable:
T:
11.10
